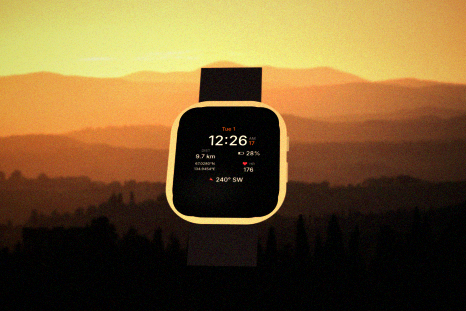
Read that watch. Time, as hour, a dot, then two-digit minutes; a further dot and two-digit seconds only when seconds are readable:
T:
12.26
